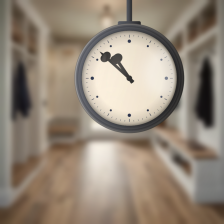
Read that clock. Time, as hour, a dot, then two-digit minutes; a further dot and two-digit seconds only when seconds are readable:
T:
10.52
